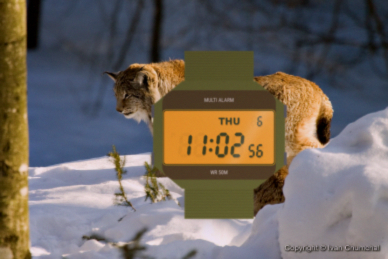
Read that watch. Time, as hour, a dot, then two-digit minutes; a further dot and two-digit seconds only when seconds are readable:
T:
11.02.56
